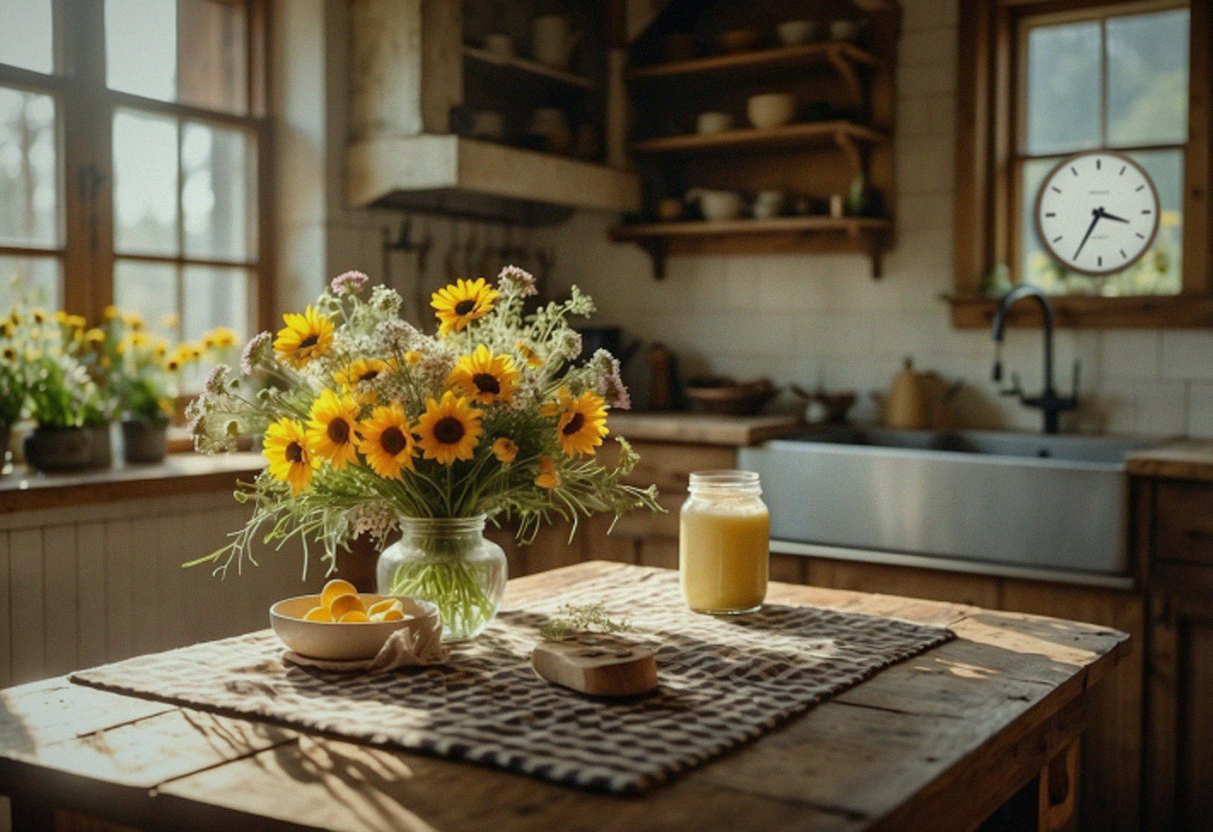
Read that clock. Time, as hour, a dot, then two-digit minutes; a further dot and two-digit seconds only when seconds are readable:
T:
3.35
